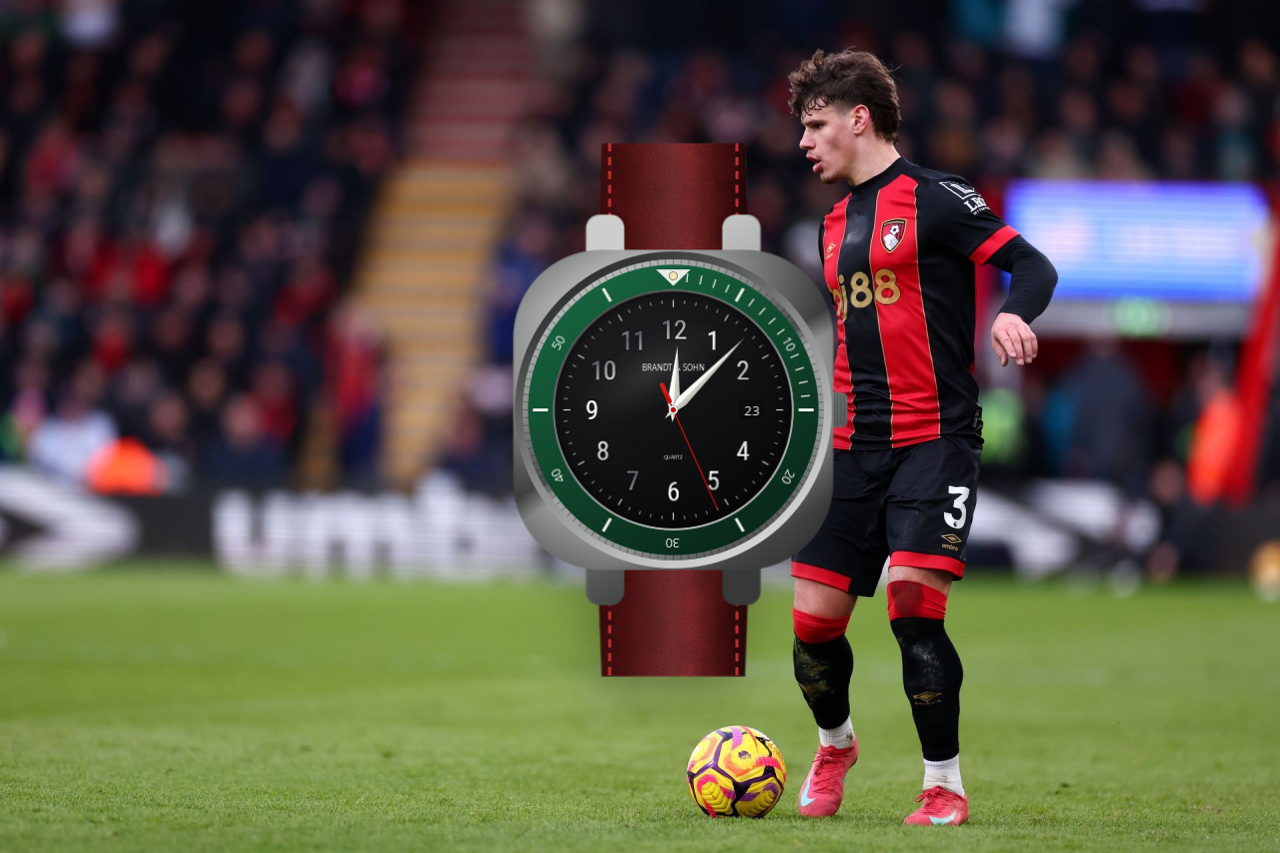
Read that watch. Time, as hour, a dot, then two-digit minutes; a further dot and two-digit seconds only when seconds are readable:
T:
12.07.26
